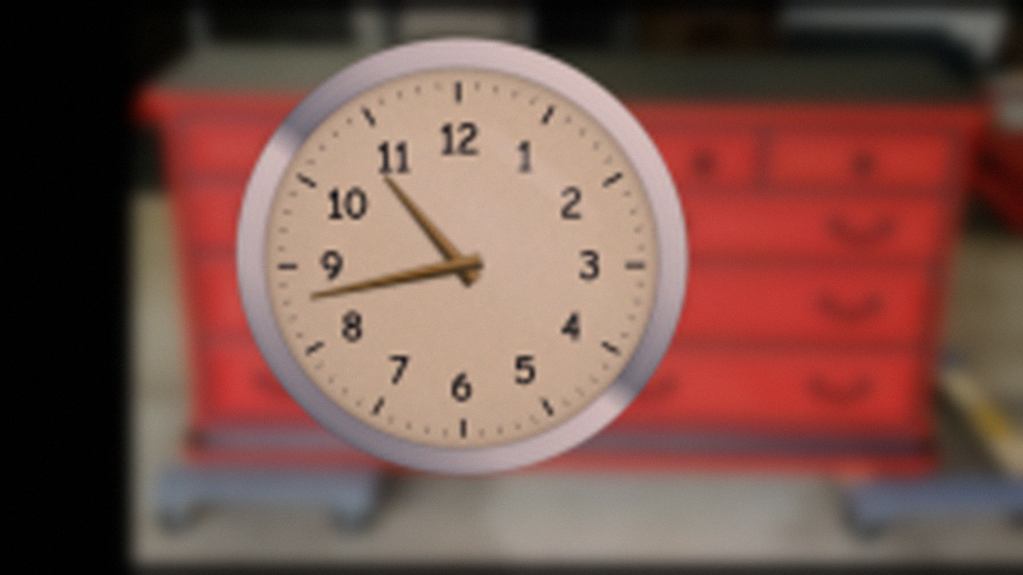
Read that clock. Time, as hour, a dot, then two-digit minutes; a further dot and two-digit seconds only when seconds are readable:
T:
10.43
